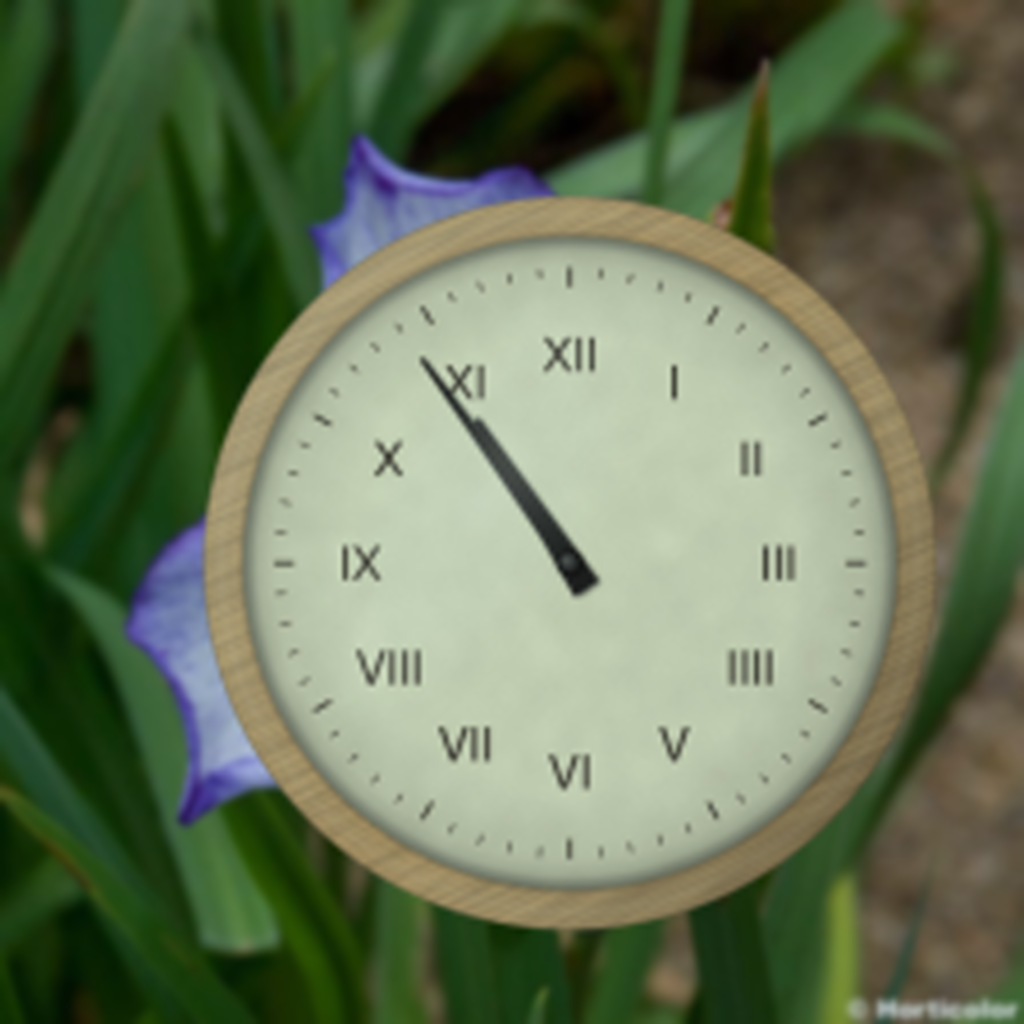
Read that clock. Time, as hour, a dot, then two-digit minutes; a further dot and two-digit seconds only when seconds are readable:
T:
10.54
